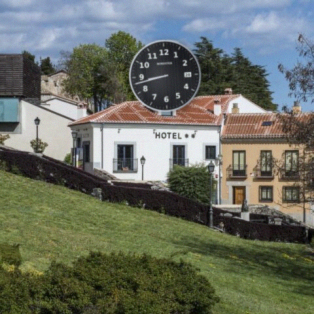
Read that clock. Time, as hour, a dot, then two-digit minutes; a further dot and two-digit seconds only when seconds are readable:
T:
8.43
